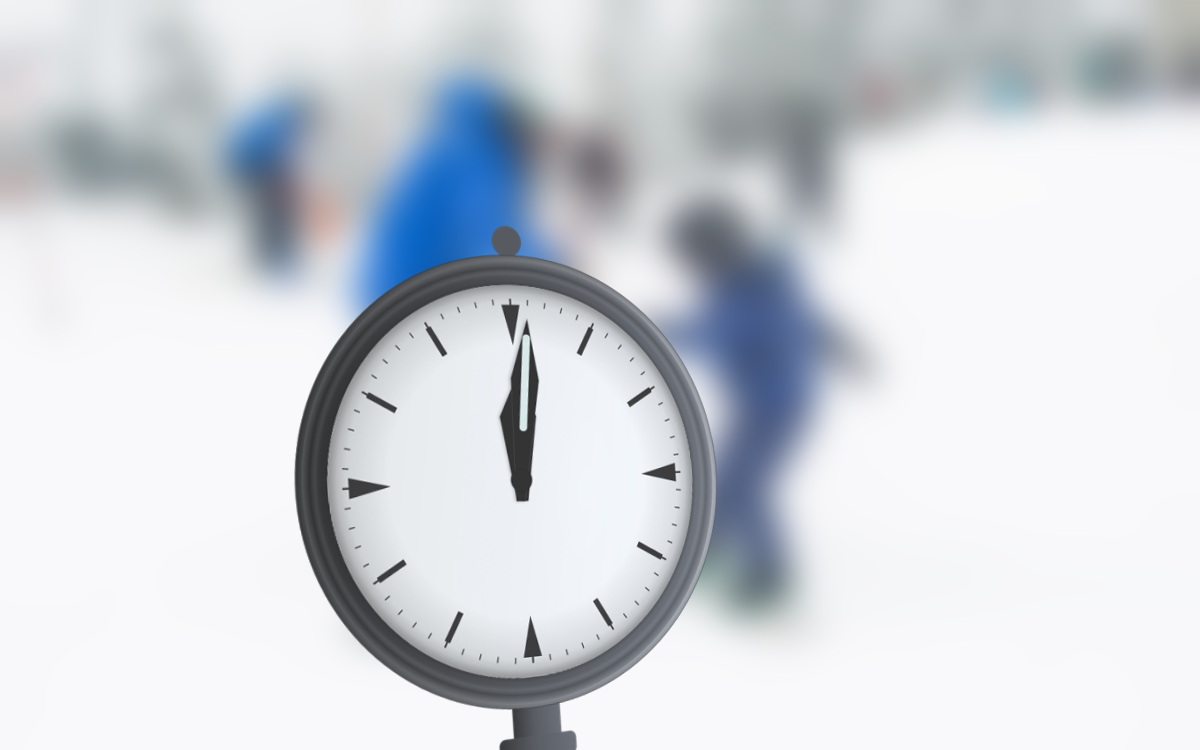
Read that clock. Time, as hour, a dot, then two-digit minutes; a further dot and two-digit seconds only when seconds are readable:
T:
12.01
